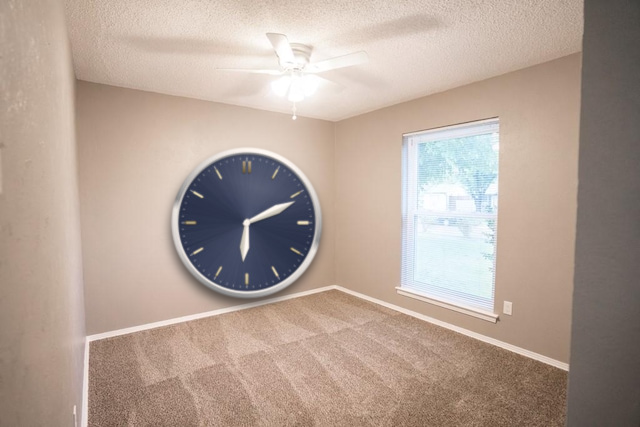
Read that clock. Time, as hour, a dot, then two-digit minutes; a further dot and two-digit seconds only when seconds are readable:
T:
6.11
